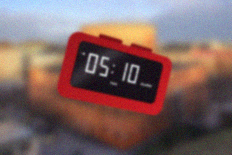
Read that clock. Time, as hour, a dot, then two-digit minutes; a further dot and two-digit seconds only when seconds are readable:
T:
5.10
